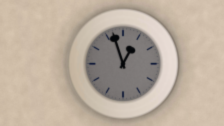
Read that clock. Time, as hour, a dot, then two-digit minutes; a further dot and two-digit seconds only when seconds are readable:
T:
12.57
